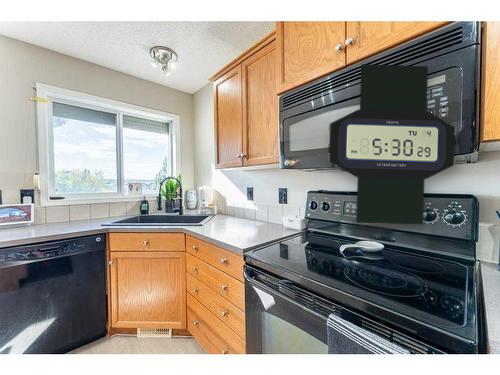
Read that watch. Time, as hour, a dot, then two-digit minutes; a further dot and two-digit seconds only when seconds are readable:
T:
5.30.29
